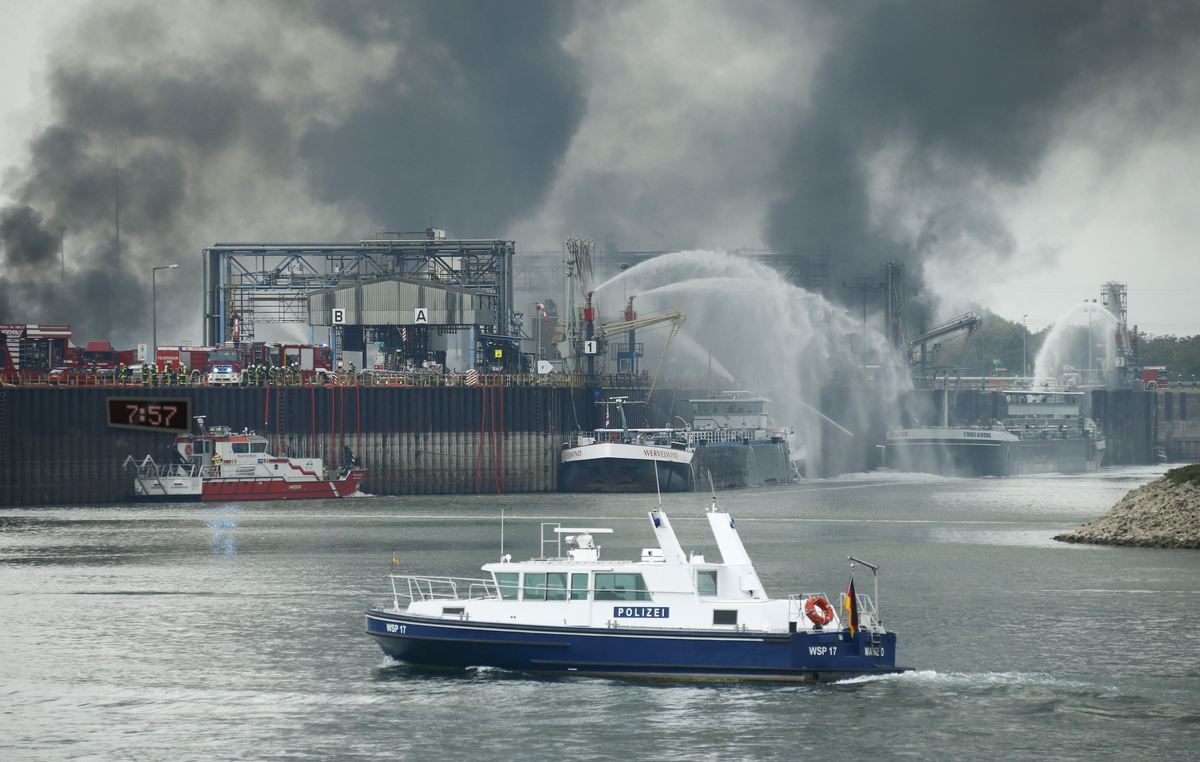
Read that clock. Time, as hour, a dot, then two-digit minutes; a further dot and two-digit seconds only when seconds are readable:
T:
7.57
